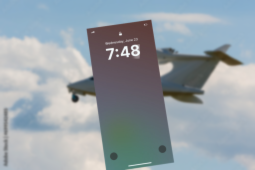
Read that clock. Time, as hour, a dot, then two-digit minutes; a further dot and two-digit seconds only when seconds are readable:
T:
7.48
